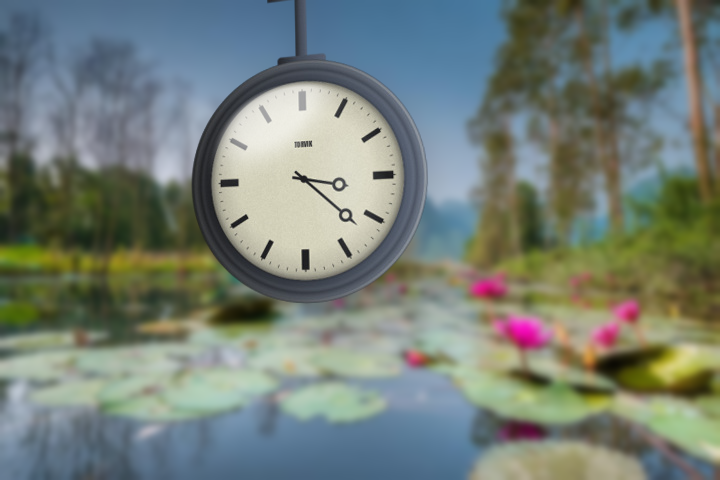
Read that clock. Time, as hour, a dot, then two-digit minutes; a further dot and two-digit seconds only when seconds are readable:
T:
3.22
